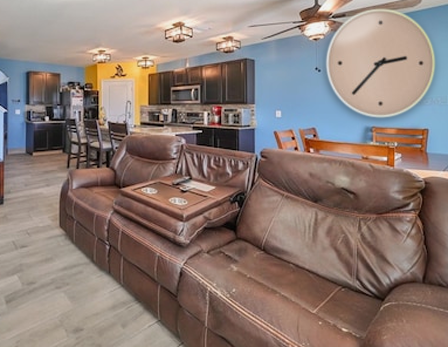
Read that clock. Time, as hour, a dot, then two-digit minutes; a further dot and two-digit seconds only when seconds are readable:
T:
2.37
